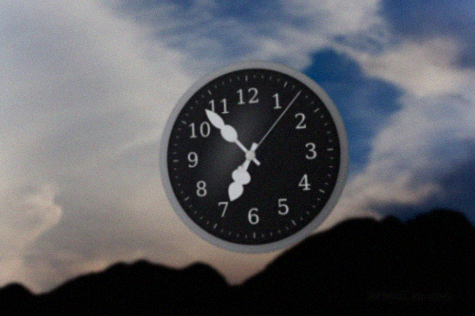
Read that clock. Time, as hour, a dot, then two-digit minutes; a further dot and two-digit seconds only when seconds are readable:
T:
6.53.07
